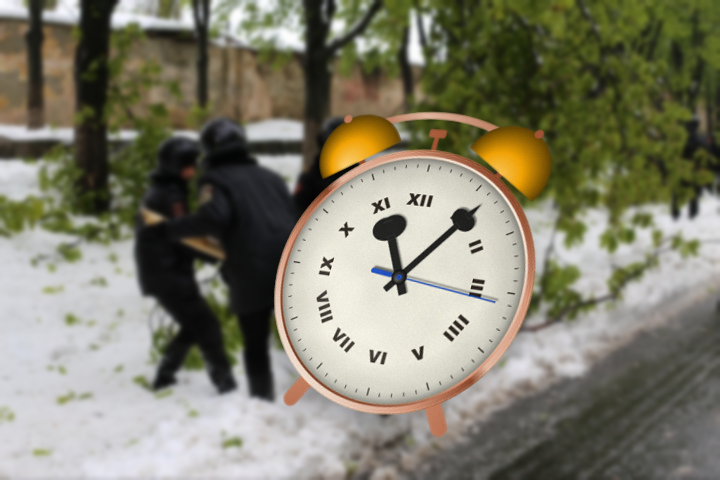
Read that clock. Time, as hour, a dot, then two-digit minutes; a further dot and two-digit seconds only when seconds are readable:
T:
11.06.16
